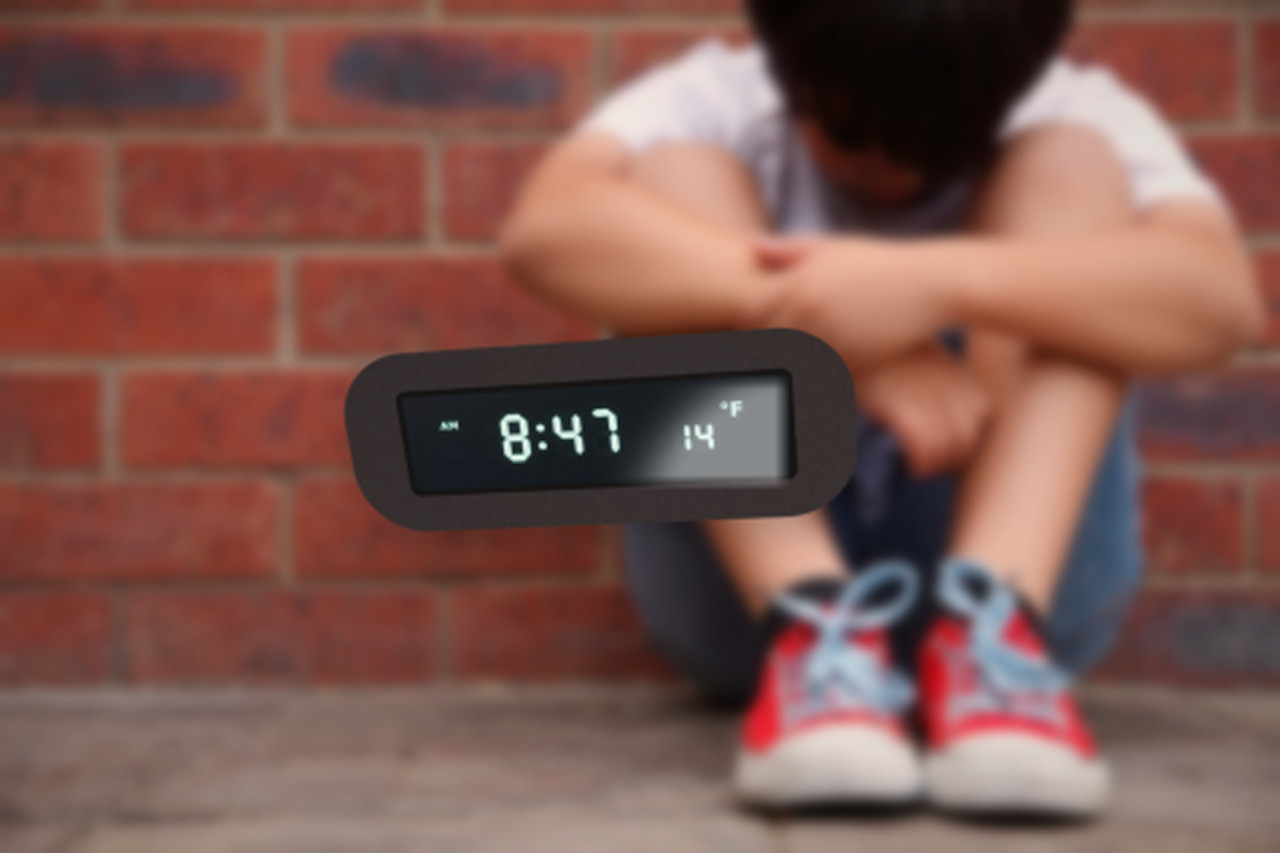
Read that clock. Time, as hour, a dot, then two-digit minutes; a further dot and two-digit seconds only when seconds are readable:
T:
8.47
